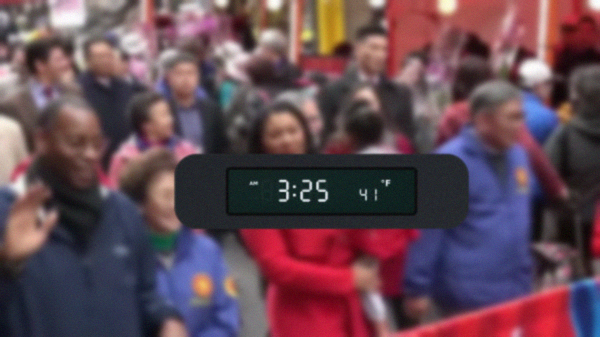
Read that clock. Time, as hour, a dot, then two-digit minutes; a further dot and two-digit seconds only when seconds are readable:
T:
3.25
